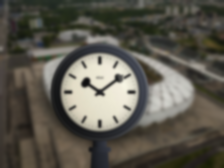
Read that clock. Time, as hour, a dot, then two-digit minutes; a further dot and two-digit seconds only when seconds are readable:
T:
10.09
